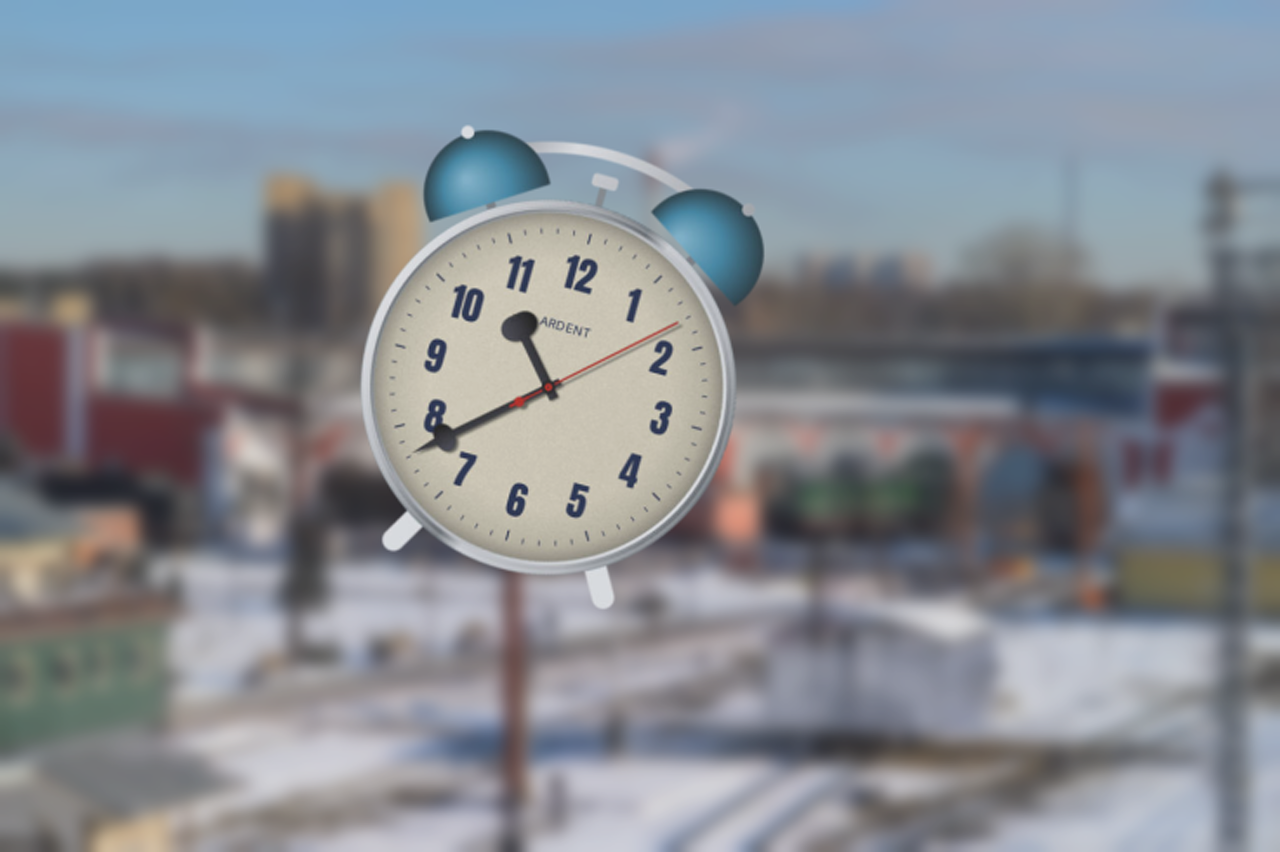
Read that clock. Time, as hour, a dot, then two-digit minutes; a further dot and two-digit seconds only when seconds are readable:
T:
10.38.08
